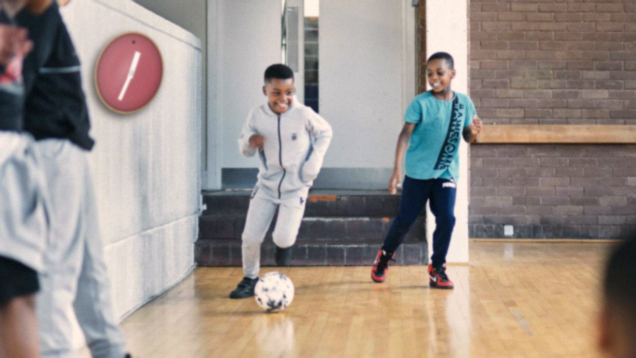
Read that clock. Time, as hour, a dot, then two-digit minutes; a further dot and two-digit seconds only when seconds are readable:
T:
12.34
